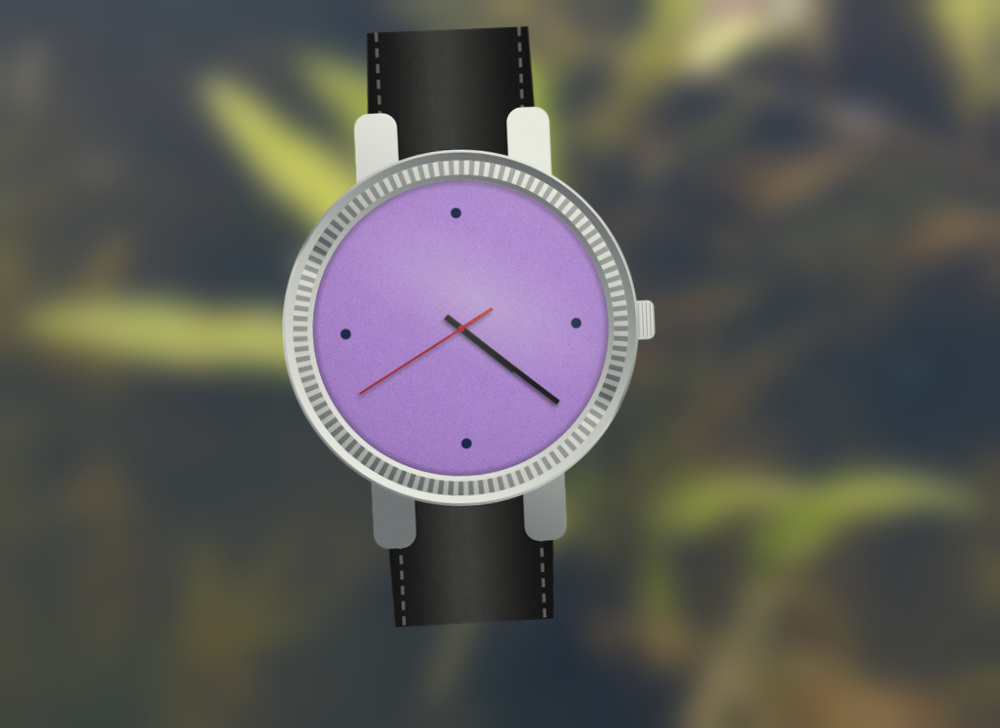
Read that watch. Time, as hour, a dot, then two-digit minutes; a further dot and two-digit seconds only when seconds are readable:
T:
4.21.40
